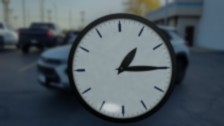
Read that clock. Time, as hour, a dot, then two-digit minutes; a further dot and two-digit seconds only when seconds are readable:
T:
1.15
